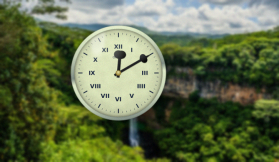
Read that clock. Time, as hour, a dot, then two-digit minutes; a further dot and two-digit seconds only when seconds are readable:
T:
12.10
